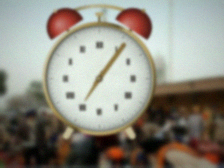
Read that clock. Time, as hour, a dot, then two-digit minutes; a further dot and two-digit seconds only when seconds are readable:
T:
7.06
